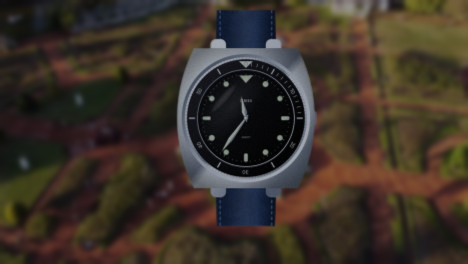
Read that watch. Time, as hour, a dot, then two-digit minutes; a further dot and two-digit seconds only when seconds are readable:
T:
11.36
